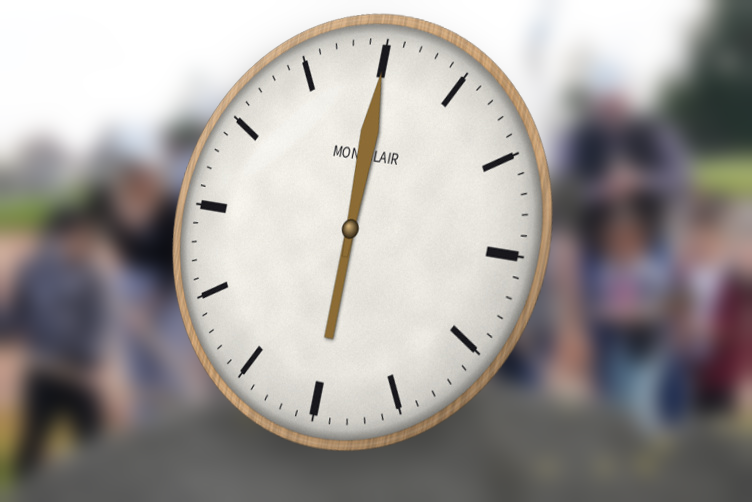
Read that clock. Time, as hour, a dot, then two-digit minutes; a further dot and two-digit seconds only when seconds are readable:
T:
6.00
